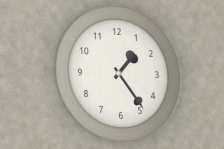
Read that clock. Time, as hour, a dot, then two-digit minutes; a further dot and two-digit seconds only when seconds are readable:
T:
1.24
